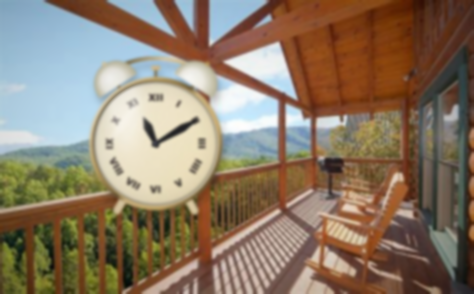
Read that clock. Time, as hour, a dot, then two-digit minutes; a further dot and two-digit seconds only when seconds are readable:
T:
11.10
